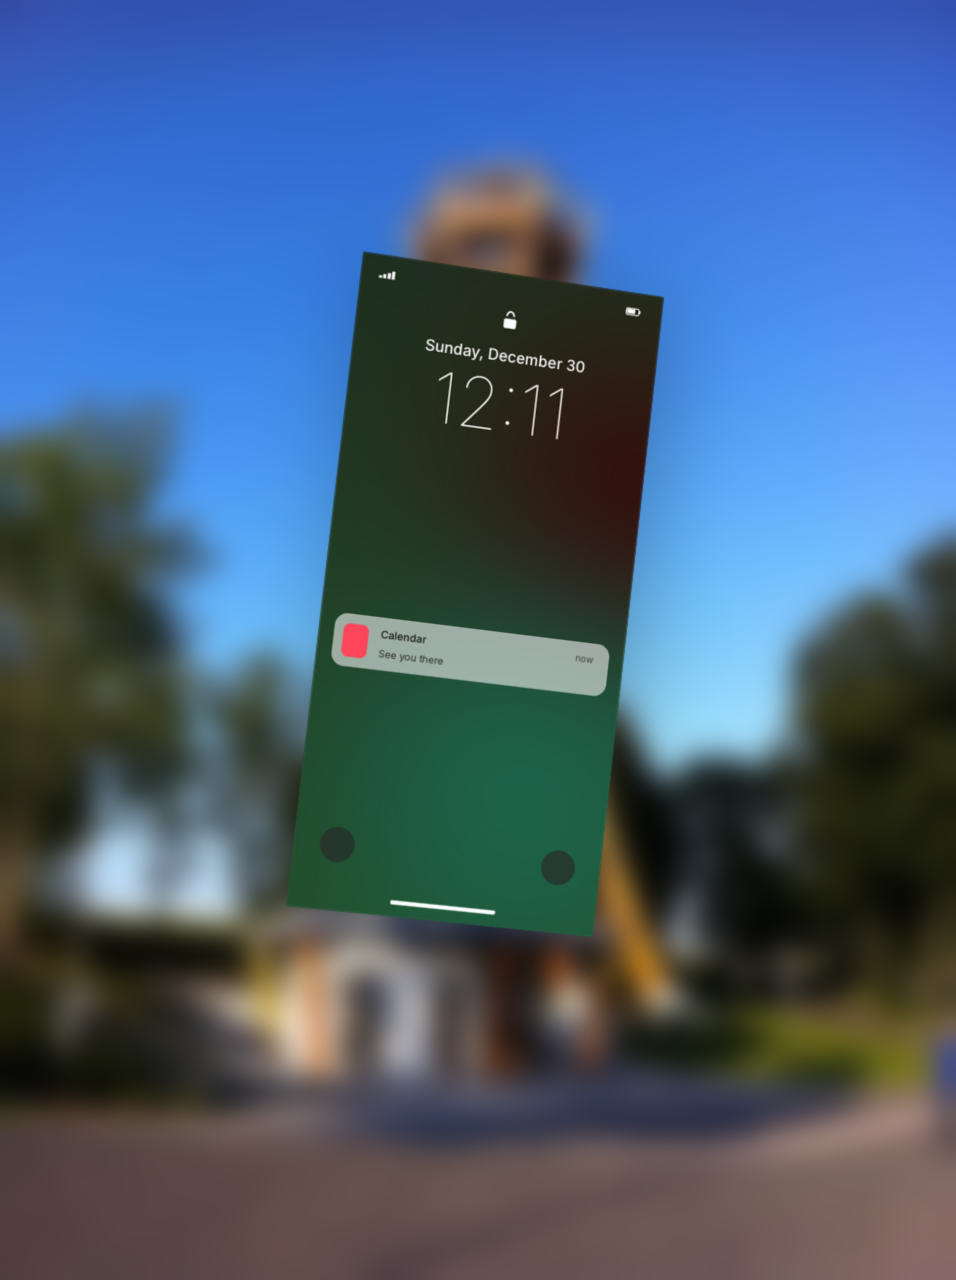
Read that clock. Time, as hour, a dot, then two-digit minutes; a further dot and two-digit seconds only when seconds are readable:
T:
12.11
